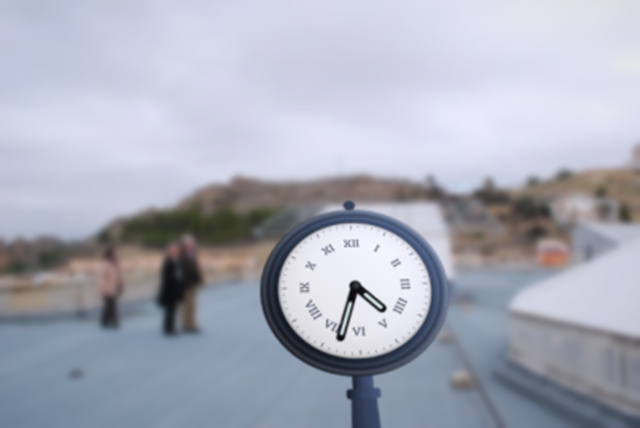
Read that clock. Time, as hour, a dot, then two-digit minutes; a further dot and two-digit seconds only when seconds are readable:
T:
4.33
